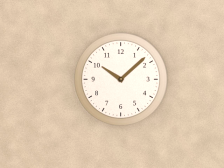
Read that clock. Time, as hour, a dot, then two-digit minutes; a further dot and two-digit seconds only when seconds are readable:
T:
10.08
